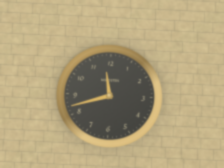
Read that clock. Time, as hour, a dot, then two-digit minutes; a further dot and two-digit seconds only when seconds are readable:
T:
11.42
